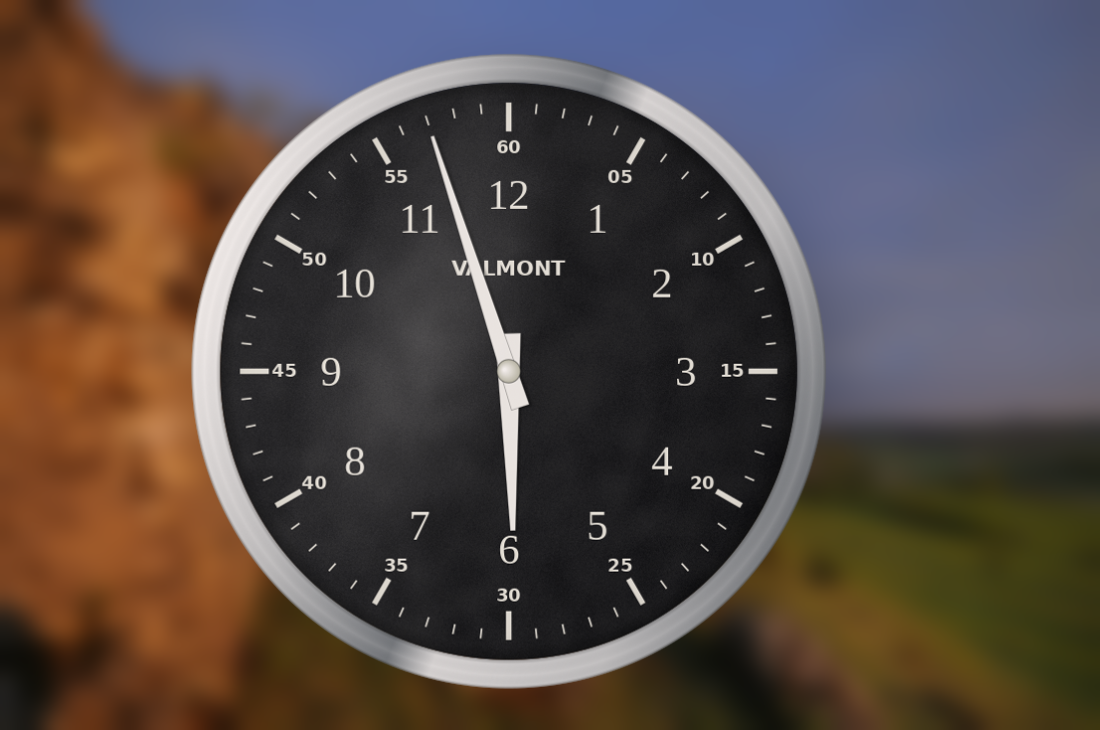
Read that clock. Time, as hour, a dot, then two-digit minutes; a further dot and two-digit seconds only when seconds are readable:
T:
5.57
